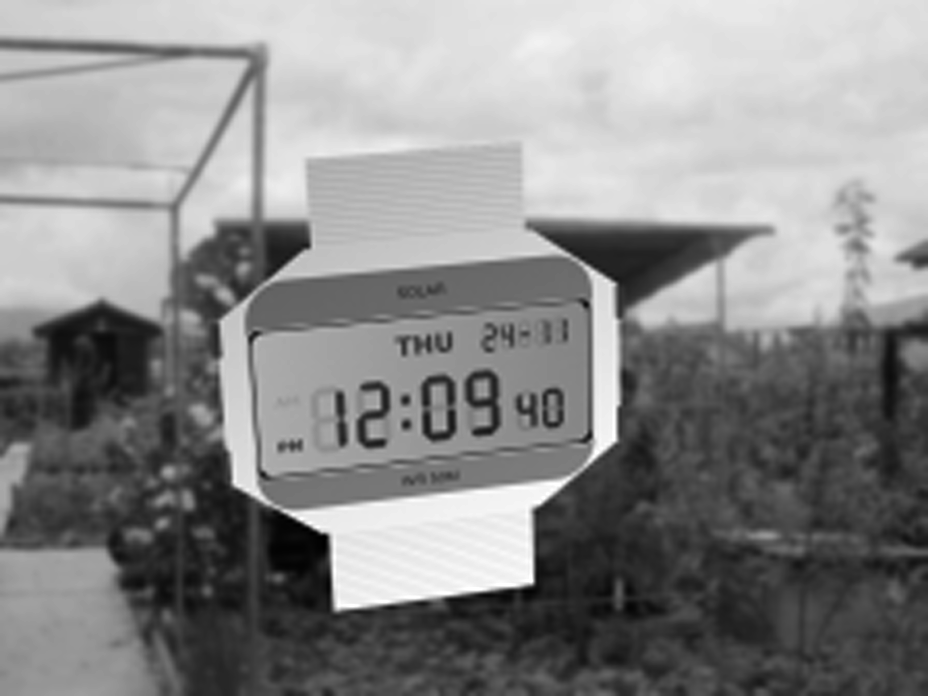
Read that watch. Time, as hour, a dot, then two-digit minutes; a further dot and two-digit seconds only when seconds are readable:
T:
12.09.40
